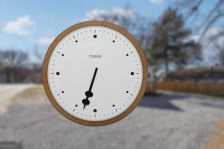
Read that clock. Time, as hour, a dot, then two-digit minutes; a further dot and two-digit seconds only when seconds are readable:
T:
6.33
